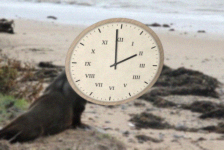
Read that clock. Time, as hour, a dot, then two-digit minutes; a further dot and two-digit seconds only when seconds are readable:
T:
1.59
